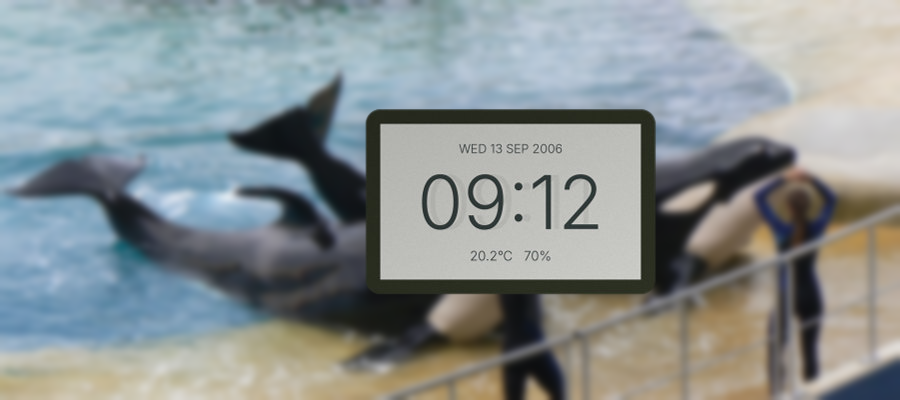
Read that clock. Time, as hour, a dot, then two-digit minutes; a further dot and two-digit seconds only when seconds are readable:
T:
9.12
